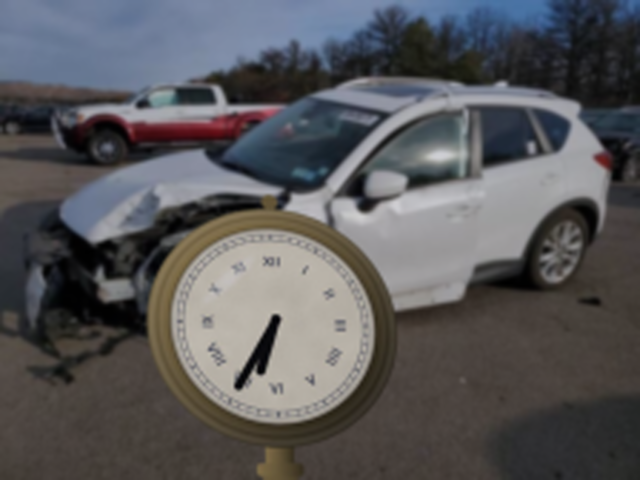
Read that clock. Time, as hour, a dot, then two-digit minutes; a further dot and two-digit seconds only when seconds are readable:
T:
6.35
